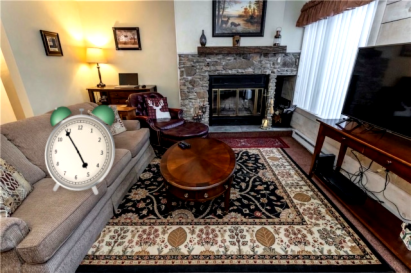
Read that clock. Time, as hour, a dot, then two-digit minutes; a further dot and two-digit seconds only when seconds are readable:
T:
4.54
